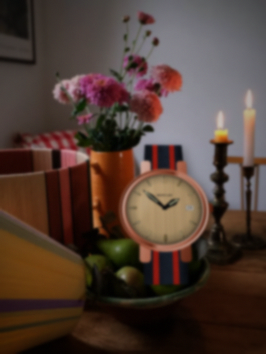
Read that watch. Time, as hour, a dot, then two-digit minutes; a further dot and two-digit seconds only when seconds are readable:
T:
1.52
